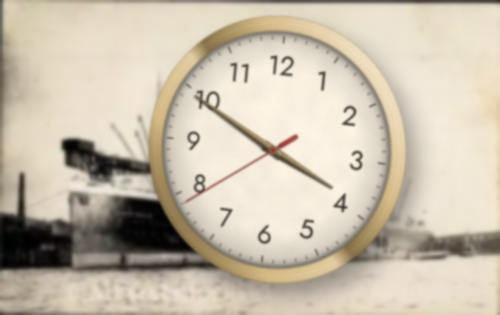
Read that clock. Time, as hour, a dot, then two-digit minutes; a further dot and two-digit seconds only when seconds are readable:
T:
3.49.39
